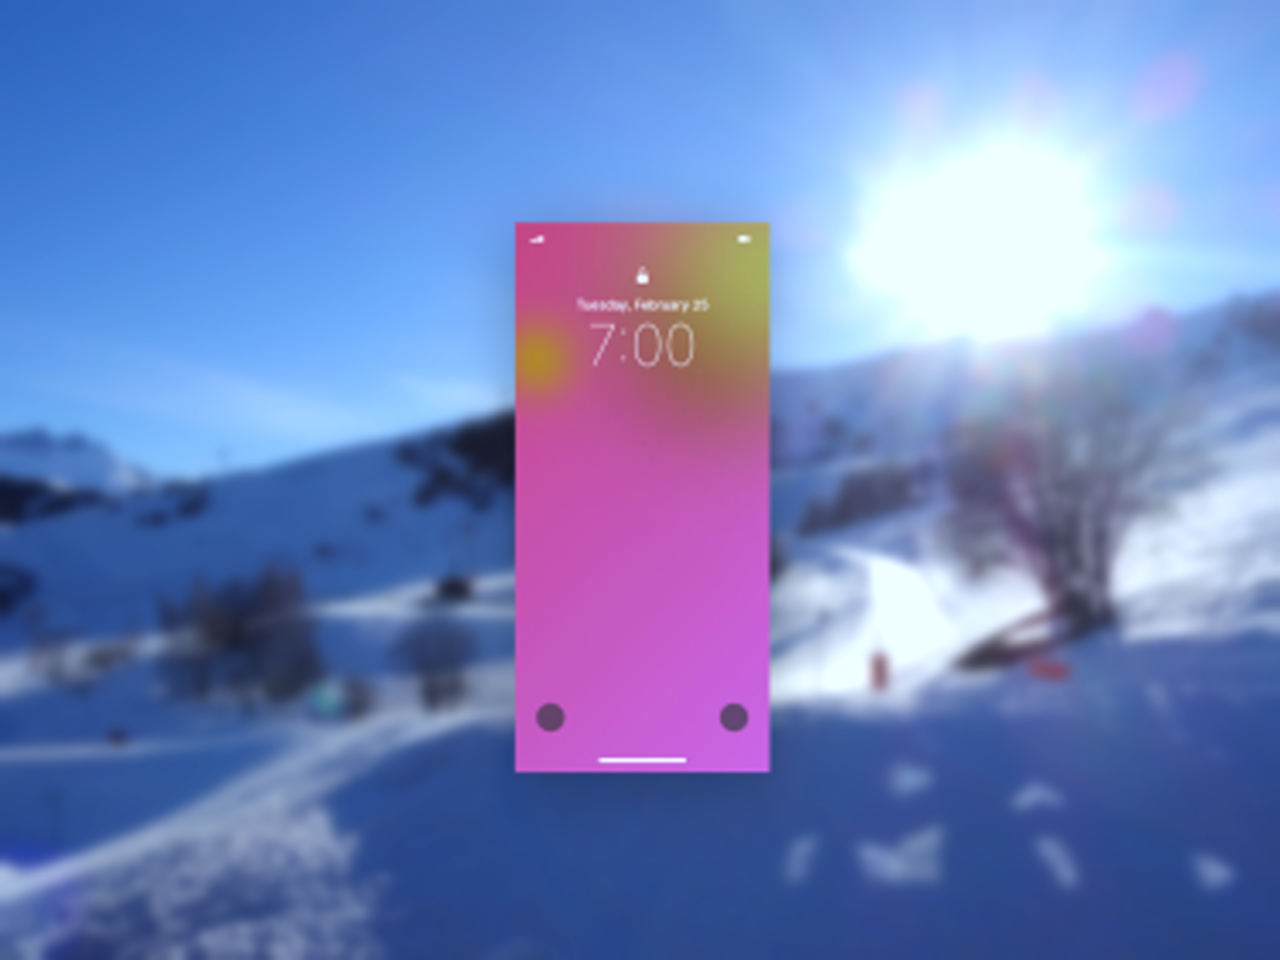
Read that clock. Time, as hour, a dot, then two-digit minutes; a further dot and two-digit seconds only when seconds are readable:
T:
7.00
